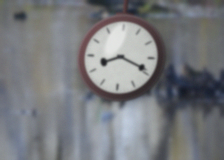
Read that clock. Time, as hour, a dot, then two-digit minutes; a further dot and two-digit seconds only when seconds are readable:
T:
8.19
